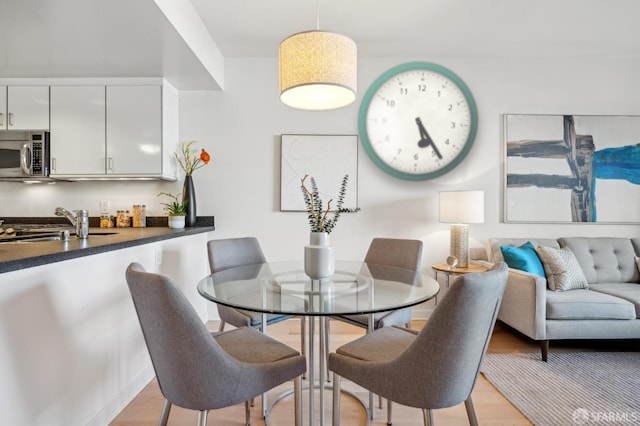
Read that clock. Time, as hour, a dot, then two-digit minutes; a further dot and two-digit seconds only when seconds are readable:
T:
5.24
